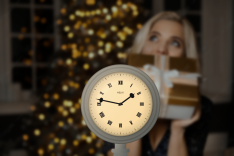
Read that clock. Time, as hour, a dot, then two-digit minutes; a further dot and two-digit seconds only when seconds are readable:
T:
1.47
